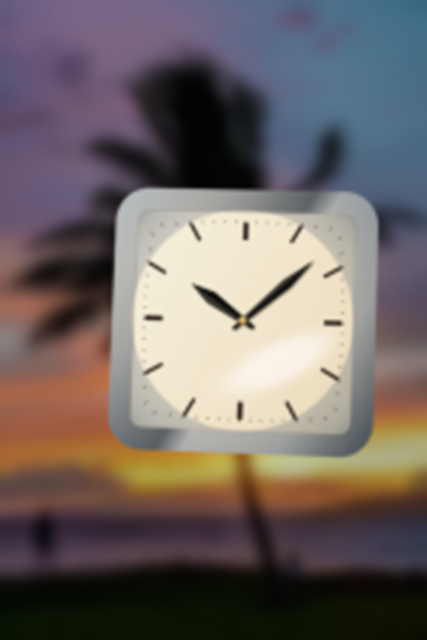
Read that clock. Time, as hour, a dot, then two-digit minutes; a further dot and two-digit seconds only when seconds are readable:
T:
10.08
